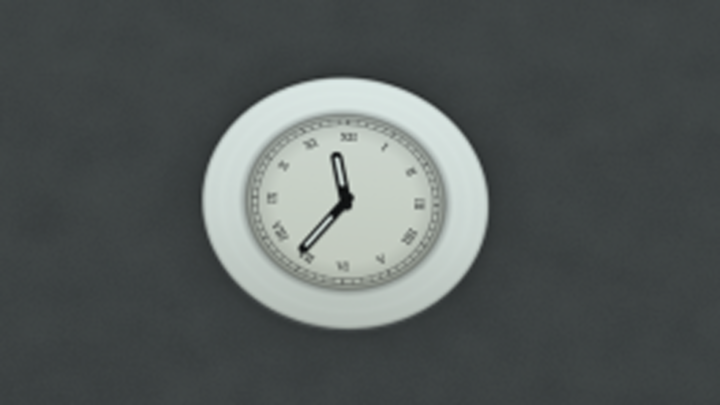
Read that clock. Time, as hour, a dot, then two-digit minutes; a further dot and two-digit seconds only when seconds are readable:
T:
11.36
